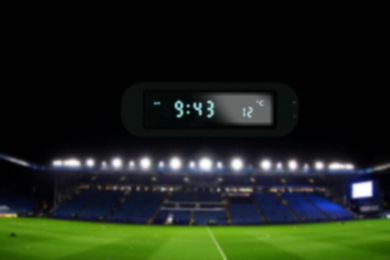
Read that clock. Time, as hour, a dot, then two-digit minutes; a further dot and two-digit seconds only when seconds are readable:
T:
9.43
